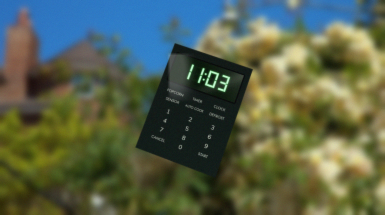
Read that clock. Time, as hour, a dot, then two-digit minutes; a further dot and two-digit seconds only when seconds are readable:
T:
11.03
